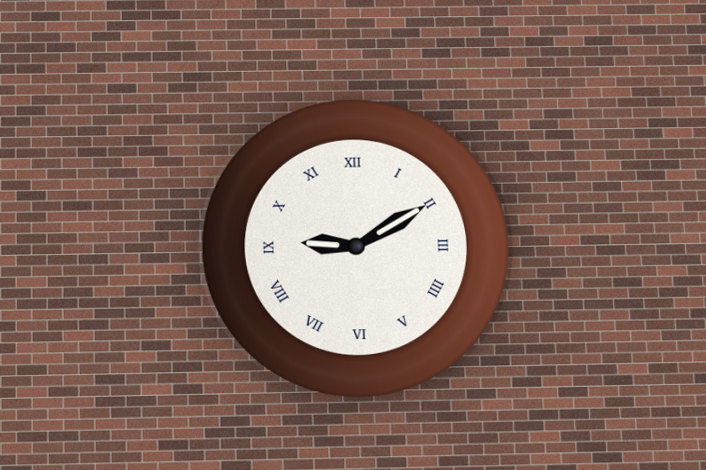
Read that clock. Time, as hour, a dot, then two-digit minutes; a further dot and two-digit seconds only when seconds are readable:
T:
9.10
